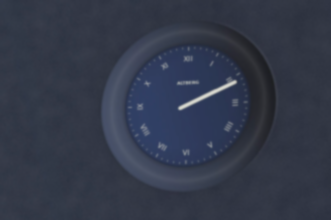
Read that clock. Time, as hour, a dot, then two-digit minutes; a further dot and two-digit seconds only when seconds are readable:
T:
2.11
